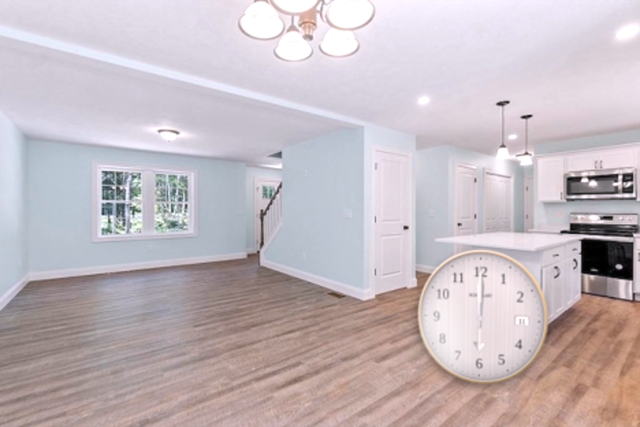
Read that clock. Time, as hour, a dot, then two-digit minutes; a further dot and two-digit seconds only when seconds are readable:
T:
6.00
